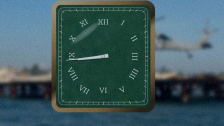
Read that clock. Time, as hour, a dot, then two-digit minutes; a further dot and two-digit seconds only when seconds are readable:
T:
8.44
